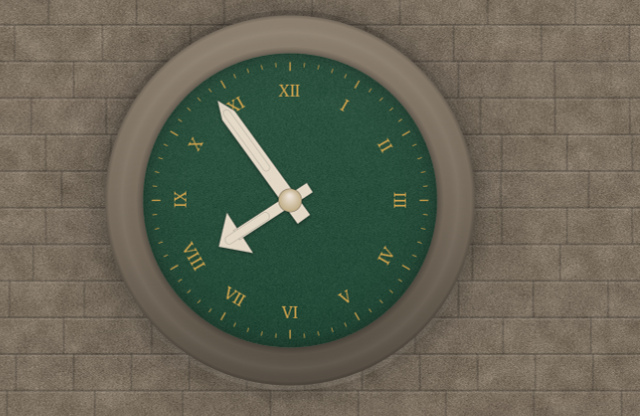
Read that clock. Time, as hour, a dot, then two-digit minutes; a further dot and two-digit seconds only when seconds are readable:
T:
7.54
